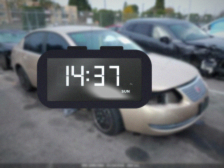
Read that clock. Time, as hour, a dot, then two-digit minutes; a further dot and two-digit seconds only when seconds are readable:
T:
14.37
